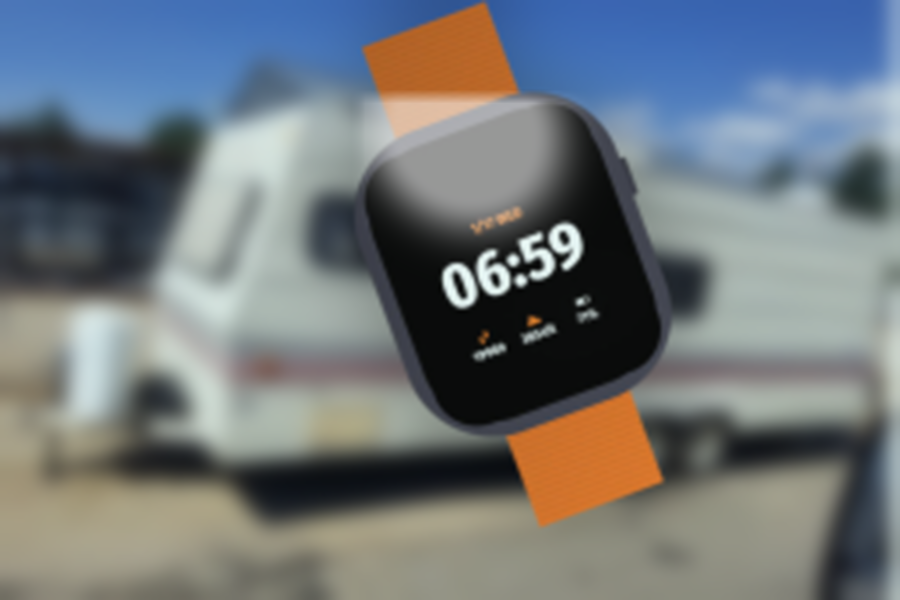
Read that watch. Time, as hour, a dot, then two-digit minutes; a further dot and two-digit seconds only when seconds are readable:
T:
6.59
